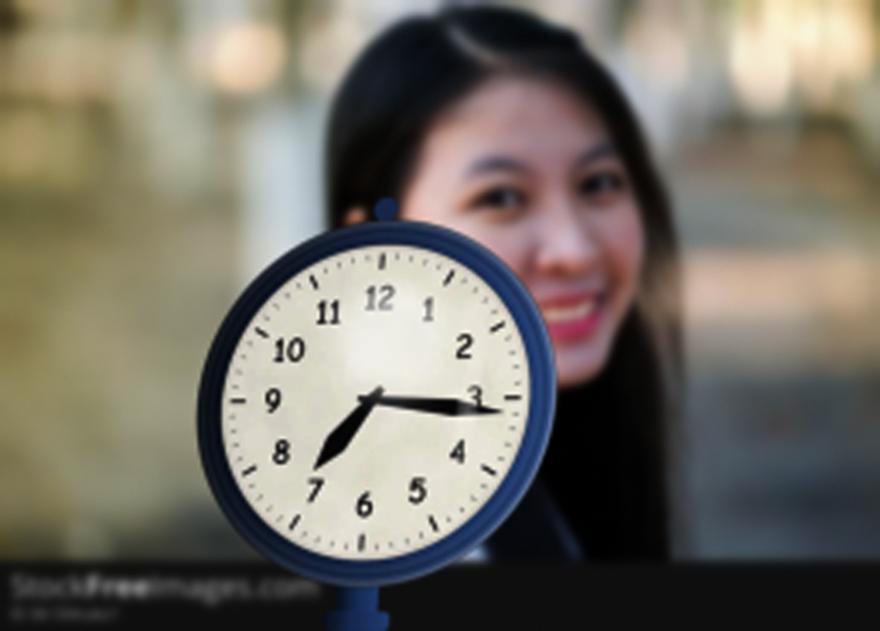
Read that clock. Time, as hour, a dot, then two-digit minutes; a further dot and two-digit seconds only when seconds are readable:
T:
7.16
